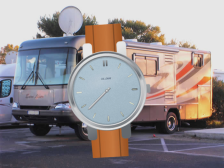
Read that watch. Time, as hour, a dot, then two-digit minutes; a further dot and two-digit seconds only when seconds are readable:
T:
7.38
